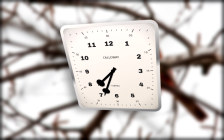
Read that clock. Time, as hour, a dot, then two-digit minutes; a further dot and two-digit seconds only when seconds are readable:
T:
7.34
